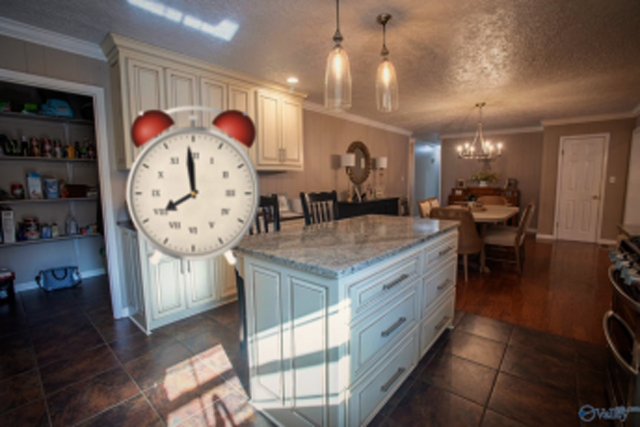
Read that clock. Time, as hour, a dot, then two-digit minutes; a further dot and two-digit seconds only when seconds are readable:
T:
7.59
